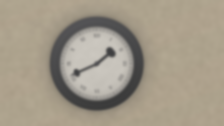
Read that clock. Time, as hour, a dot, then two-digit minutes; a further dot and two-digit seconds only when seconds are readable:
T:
1.41
